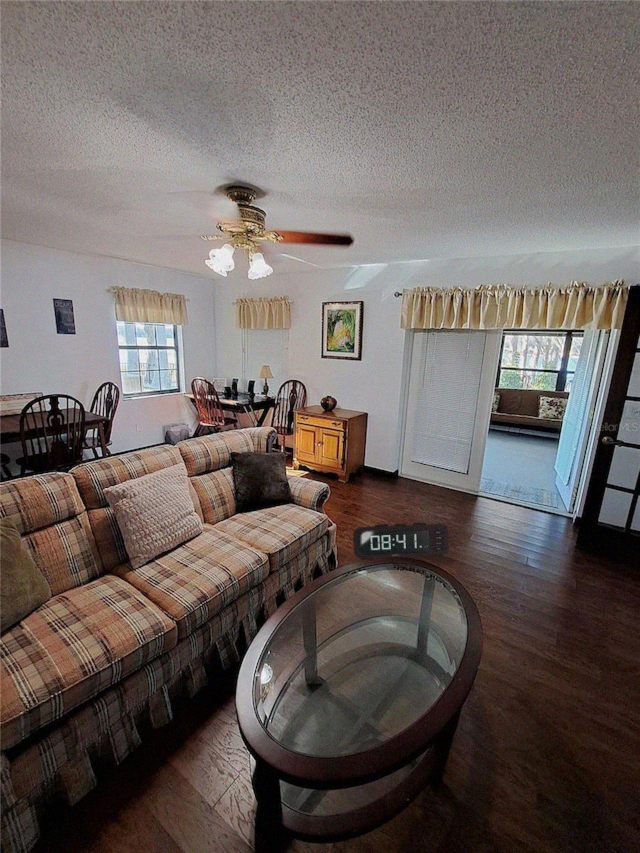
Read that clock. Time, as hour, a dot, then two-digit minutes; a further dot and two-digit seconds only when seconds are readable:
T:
8.41
